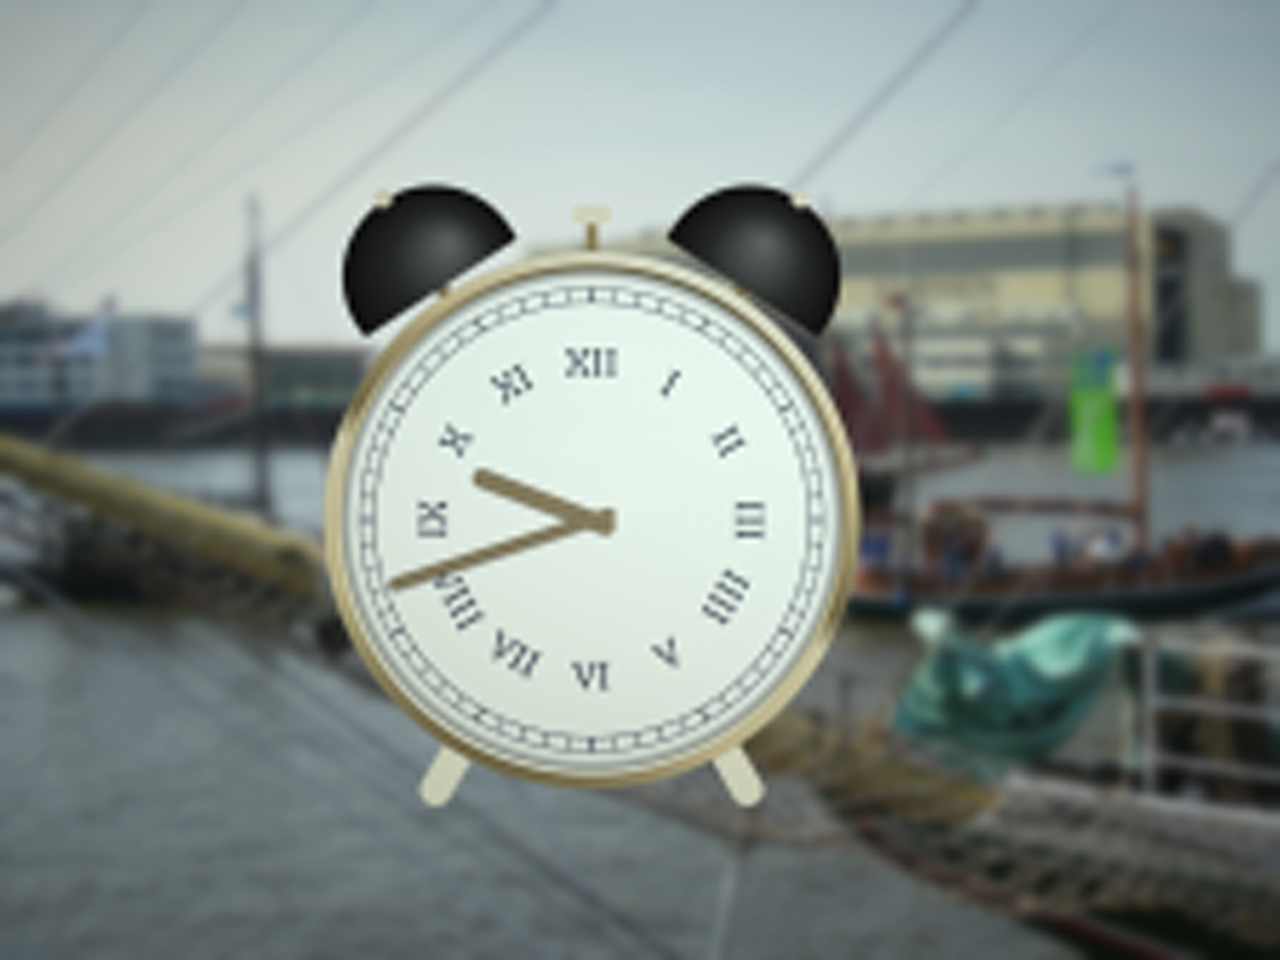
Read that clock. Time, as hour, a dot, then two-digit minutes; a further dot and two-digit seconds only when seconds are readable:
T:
9.42
